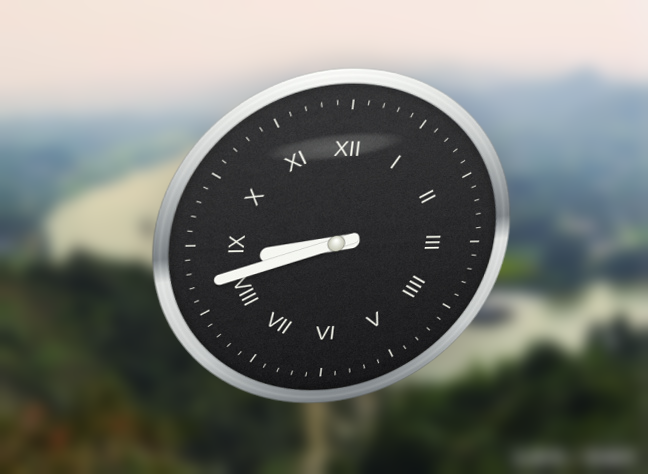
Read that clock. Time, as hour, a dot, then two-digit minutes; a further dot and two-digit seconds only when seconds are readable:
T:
8.42
